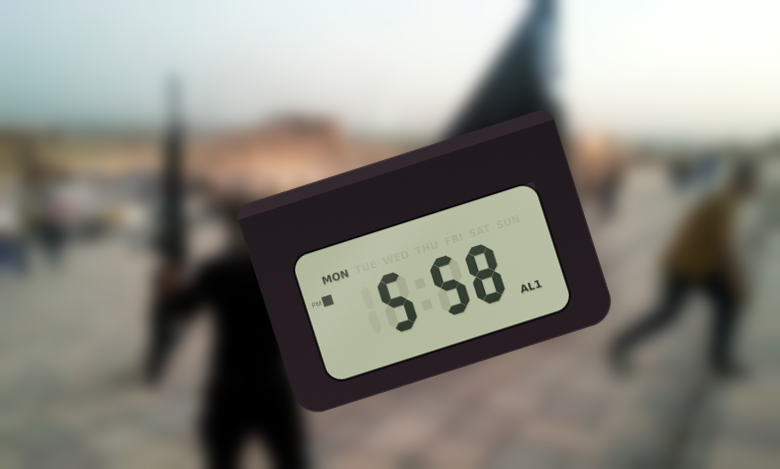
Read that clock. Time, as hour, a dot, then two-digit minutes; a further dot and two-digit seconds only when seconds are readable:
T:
5.58
